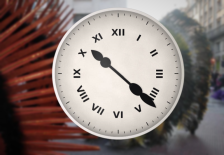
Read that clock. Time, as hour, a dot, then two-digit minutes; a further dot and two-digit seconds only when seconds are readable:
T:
10.22
